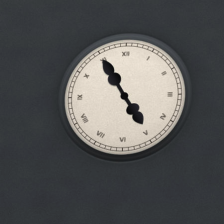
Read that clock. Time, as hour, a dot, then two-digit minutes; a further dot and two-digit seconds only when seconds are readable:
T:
4.55
